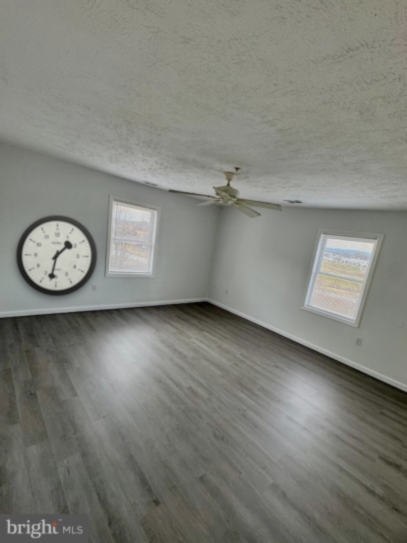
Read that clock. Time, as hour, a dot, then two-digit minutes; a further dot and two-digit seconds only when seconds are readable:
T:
1.32
